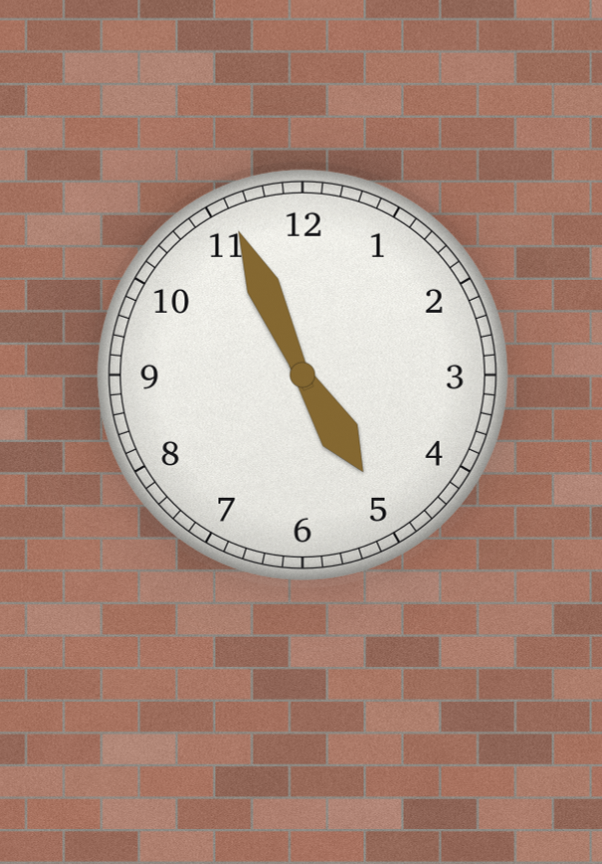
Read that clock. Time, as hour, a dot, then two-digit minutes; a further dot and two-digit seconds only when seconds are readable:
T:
4.56
